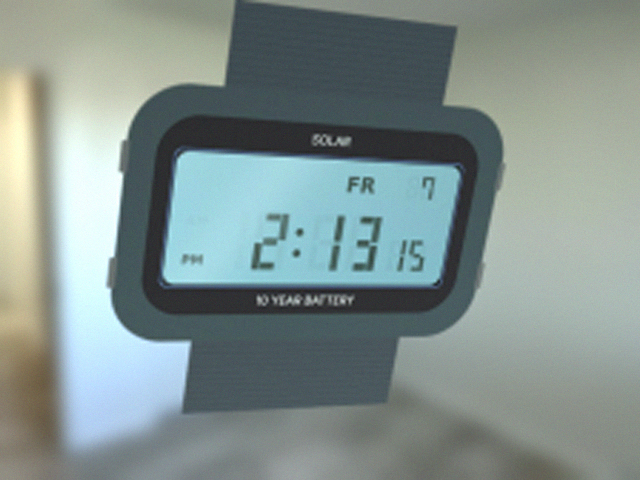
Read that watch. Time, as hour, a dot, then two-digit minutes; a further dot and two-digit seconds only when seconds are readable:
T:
2.13.15
